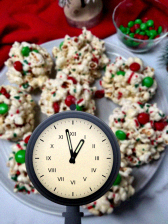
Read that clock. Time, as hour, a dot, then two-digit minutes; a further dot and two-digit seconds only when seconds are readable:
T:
12.58
